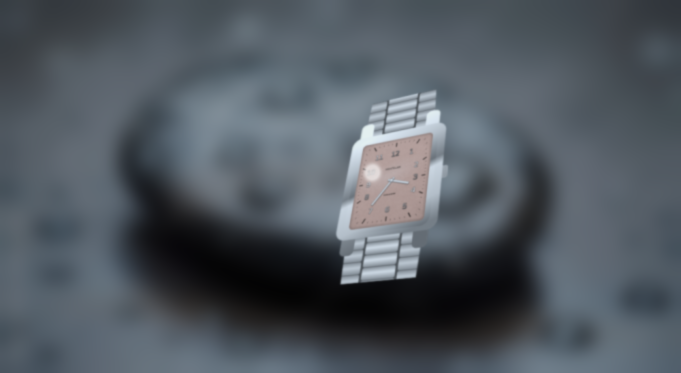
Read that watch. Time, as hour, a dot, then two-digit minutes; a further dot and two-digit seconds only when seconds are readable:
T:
3.36
